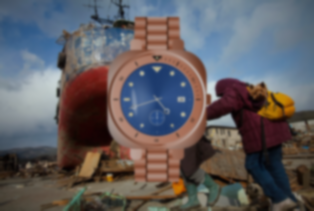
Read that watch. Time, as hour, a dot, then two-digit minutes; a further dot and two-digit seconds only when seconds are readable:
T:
4.42
